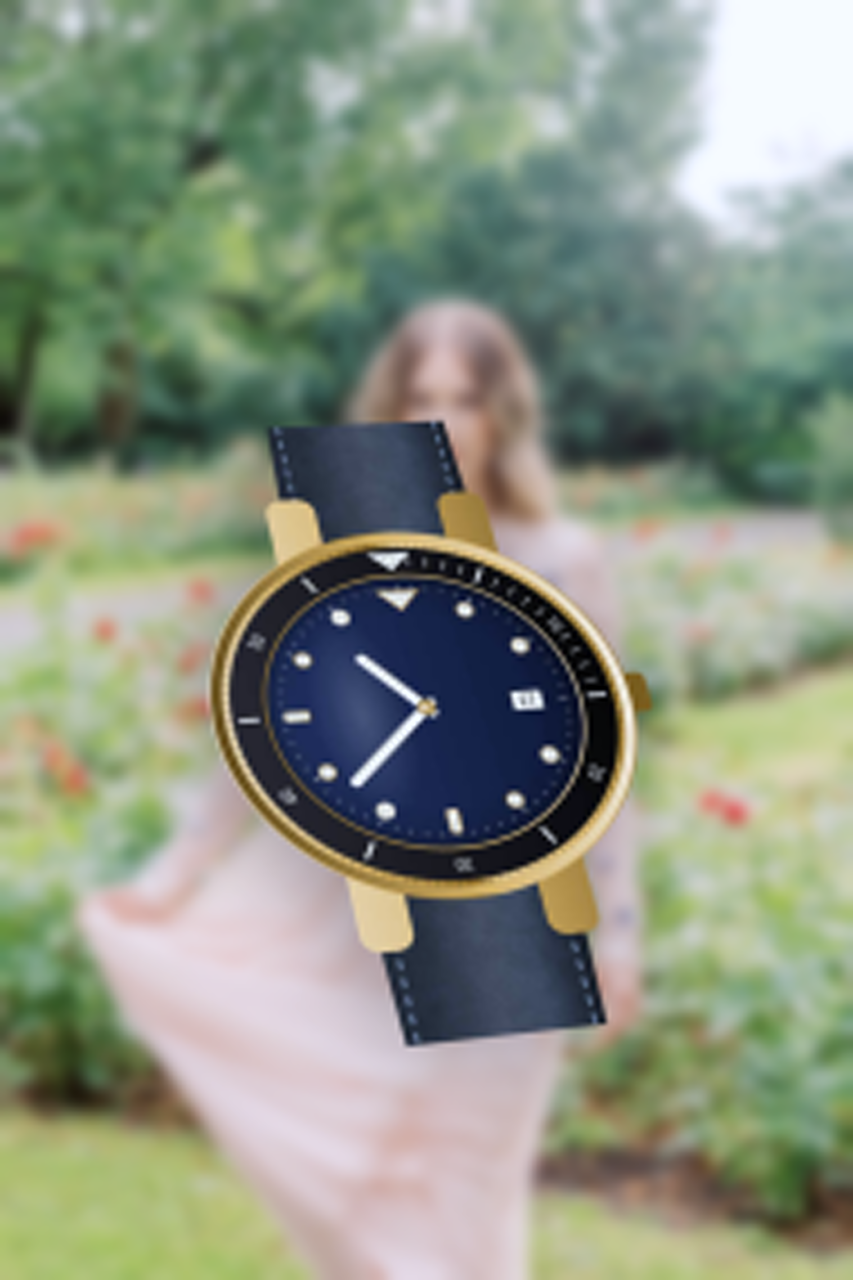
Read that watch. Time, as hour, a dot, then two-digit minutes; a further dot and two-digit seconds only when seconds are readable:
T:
10.38
